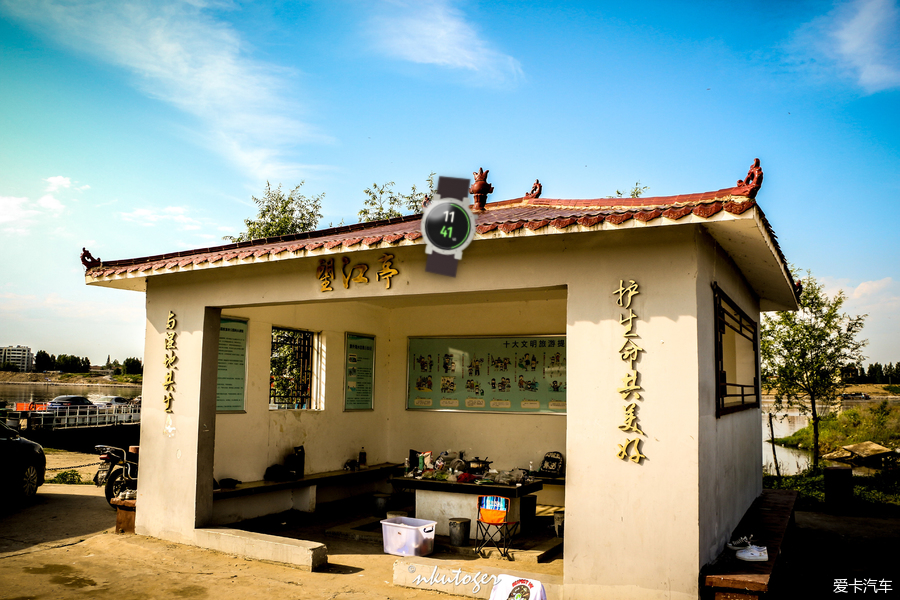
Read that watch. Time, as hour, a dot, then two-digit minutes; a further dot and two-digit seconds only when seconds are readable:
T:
11.41
